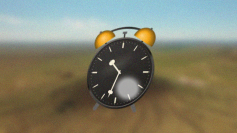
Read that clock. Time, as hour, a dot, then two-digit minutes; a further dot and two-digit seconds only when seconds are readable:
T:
10.33
